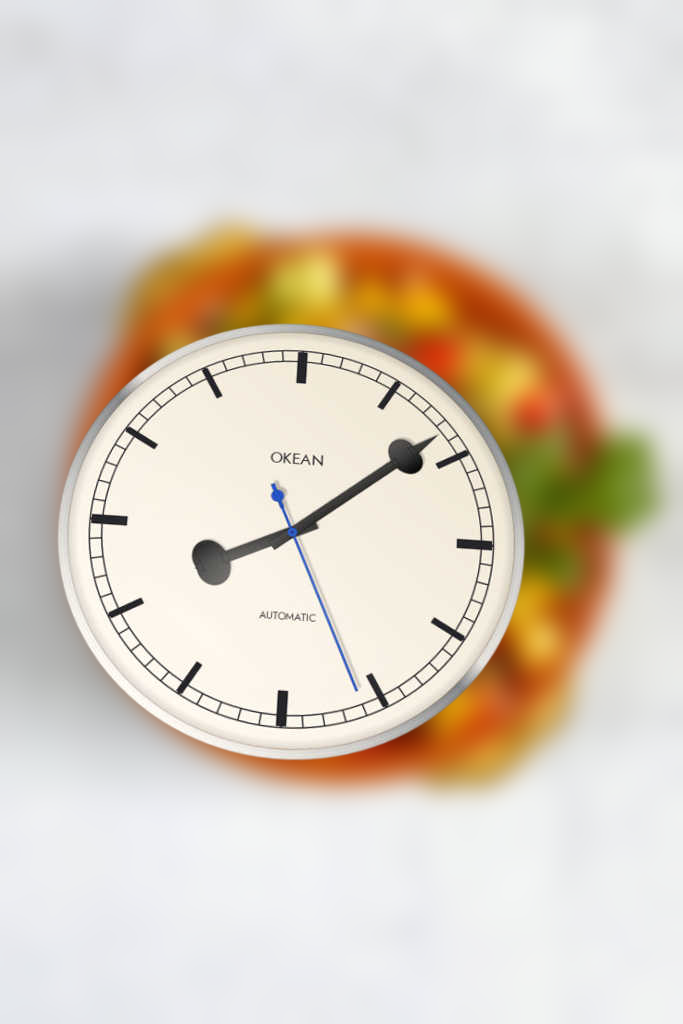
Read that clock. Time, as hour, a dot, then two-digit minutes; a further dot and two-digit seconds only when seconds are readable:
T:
8.08.26
